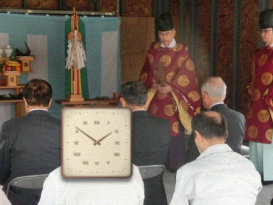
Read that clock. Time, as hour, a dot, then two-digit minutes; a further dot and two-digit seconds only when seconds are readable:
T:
1.51
